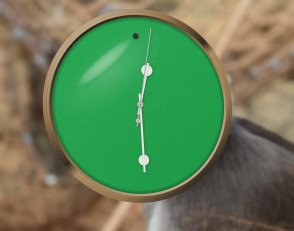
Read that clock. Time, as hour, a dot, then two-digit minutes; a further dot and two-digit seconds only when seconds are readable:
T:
12.30.02
